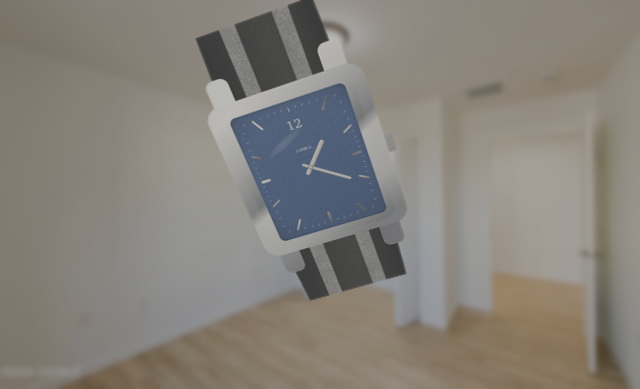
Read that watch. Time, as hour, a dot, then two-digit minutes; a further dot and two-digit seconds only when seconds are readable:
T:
1.21
